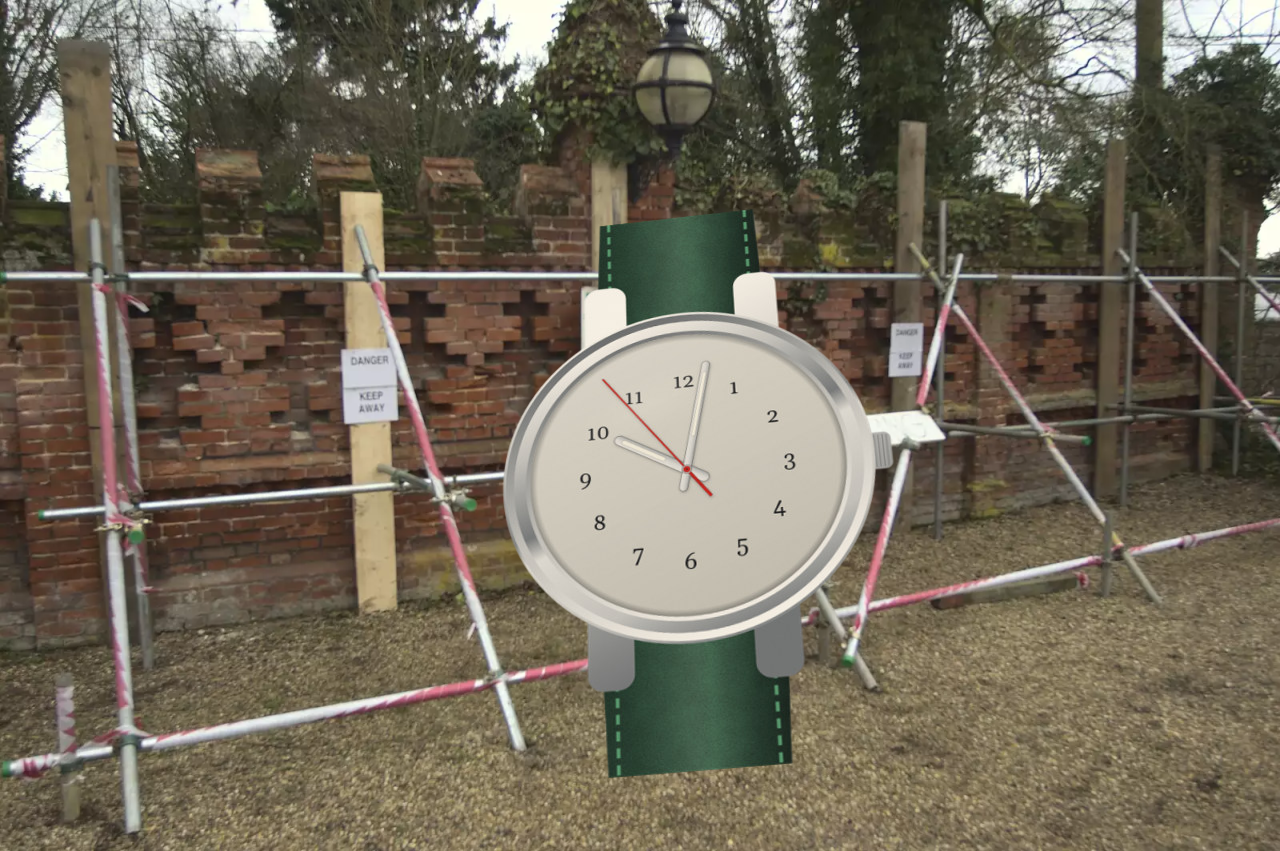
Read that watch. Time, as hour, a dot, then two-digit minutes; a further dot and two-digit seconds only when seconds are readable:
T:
10.01.54
